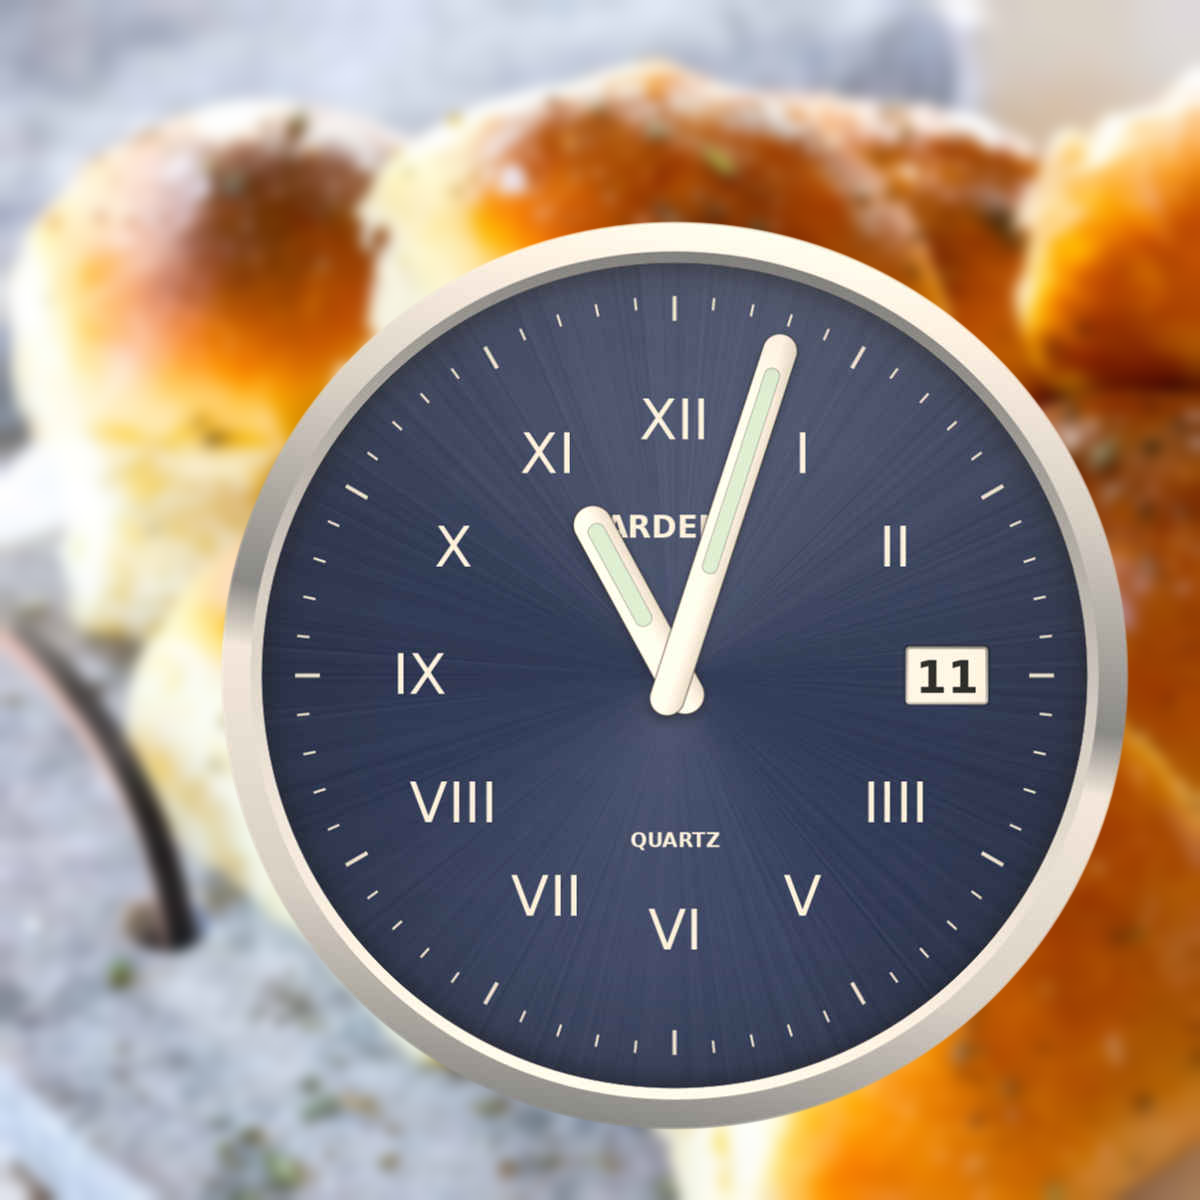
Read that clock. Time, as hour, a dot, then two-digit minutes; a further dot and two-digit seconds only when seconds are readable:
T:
11.03
